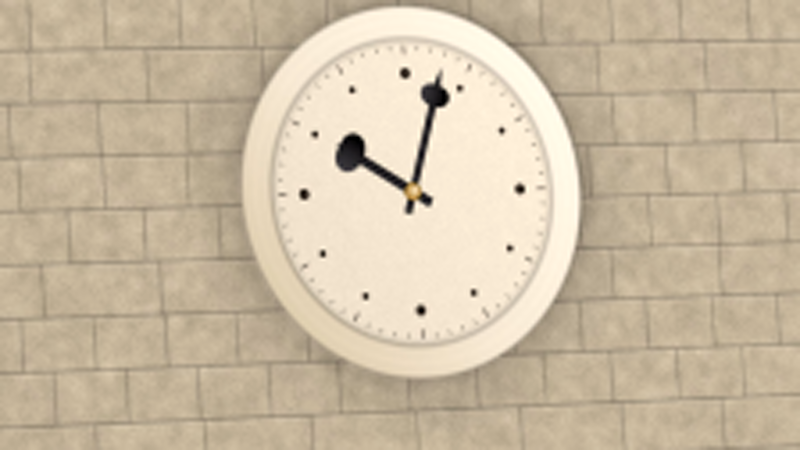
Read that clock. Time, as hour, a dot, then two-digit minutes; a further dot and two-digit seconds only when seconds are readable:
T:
10.03
